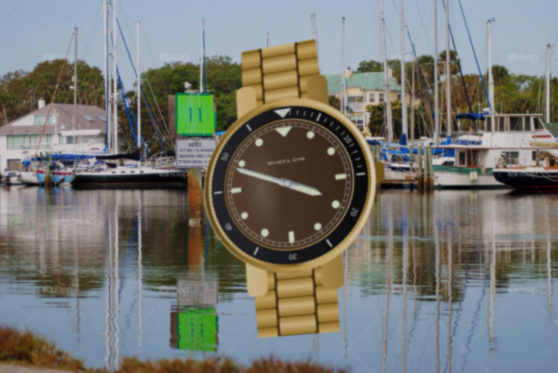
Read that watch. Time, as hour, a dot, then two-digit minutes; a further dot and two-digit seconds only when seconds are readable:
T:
3.48.49
